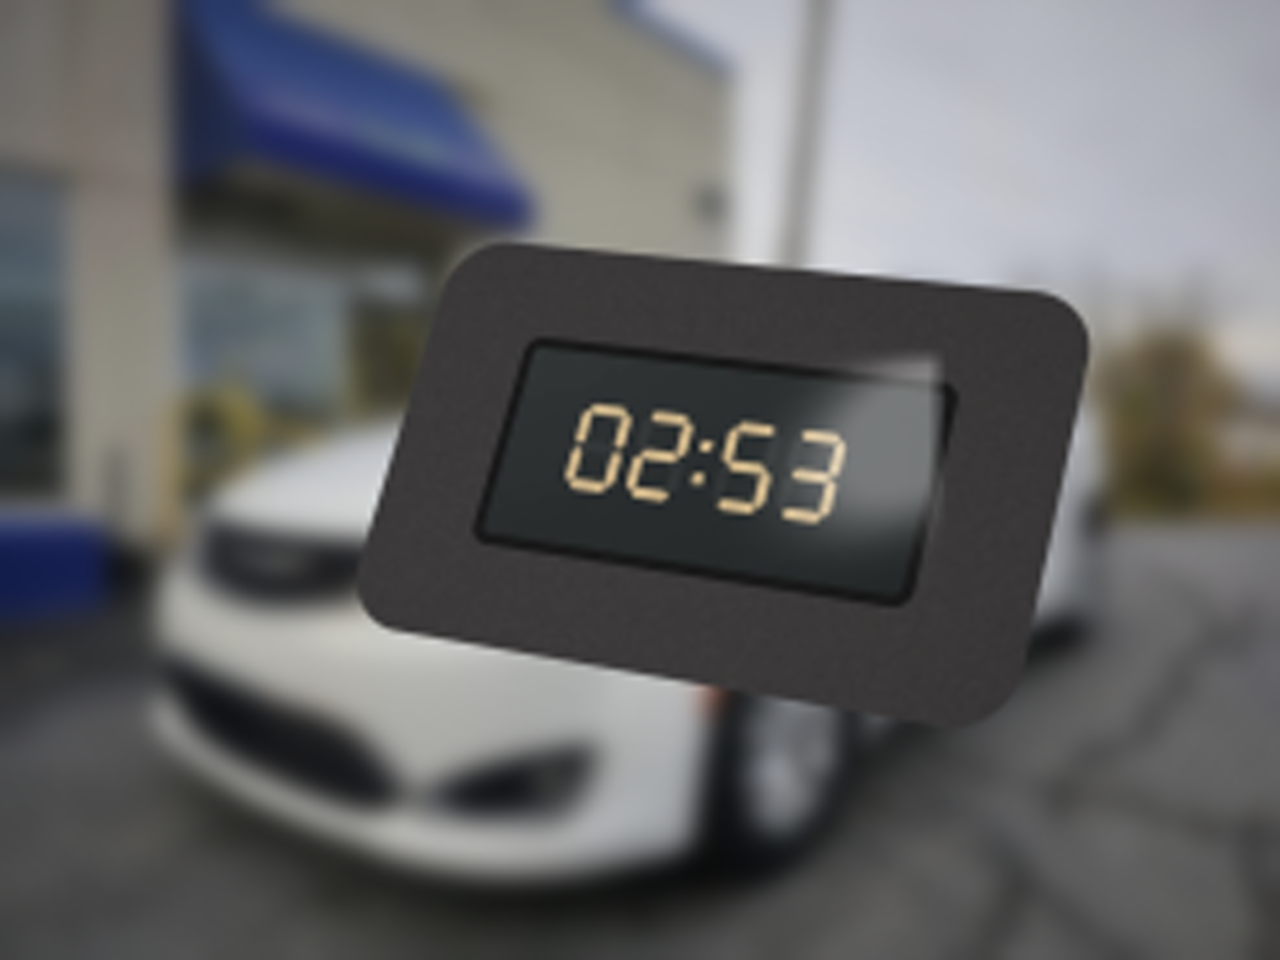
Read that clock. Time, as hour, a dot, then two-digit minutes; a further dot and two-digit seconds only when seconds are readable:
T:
2.53
